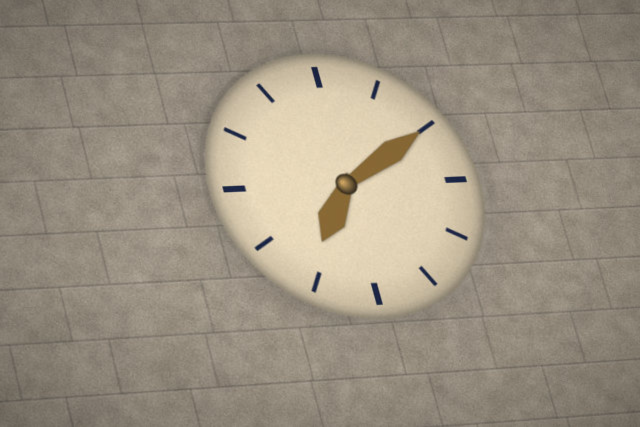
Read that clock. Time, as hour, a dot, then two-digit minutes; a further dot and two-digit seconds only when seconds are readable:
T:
7.10
